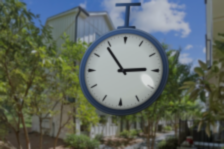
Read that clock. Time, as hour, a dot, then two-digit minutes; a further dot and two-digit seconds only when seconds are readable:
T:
2.54
